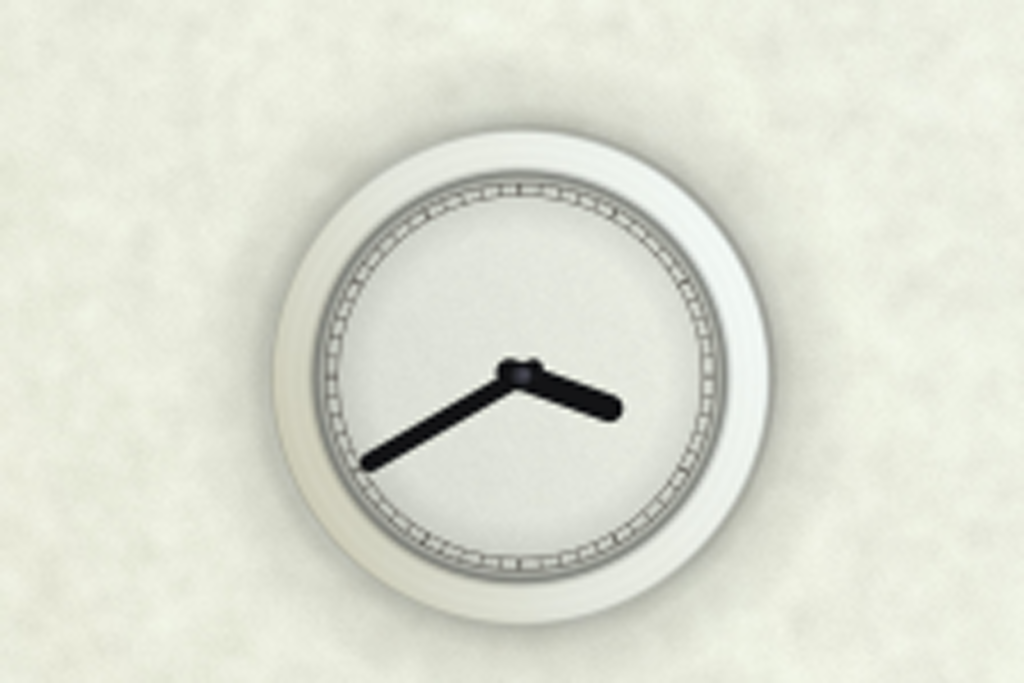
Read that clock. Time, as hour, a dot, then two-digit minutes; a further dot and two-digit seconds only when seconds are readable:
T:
3.40
